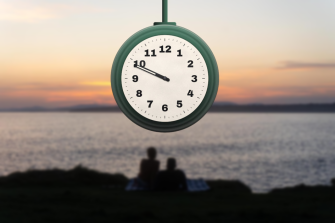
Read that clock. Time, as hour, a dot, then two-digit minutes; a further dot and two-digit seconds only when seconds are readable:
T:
9.49
